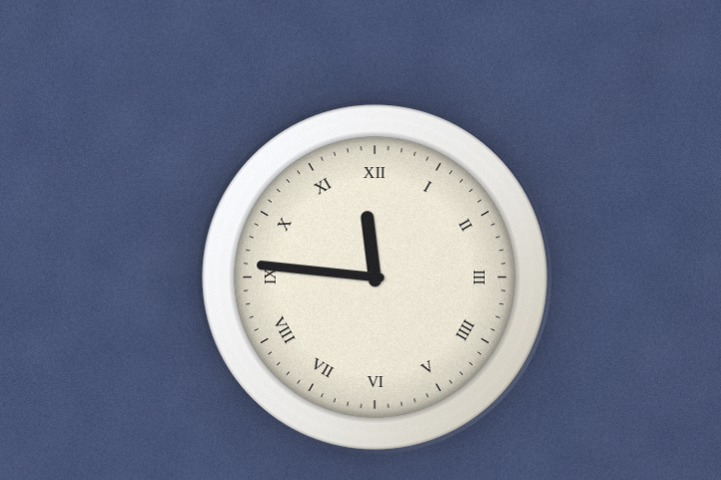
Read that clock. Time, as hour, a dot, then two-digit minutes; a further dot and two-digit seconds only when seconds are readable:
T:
11.46
